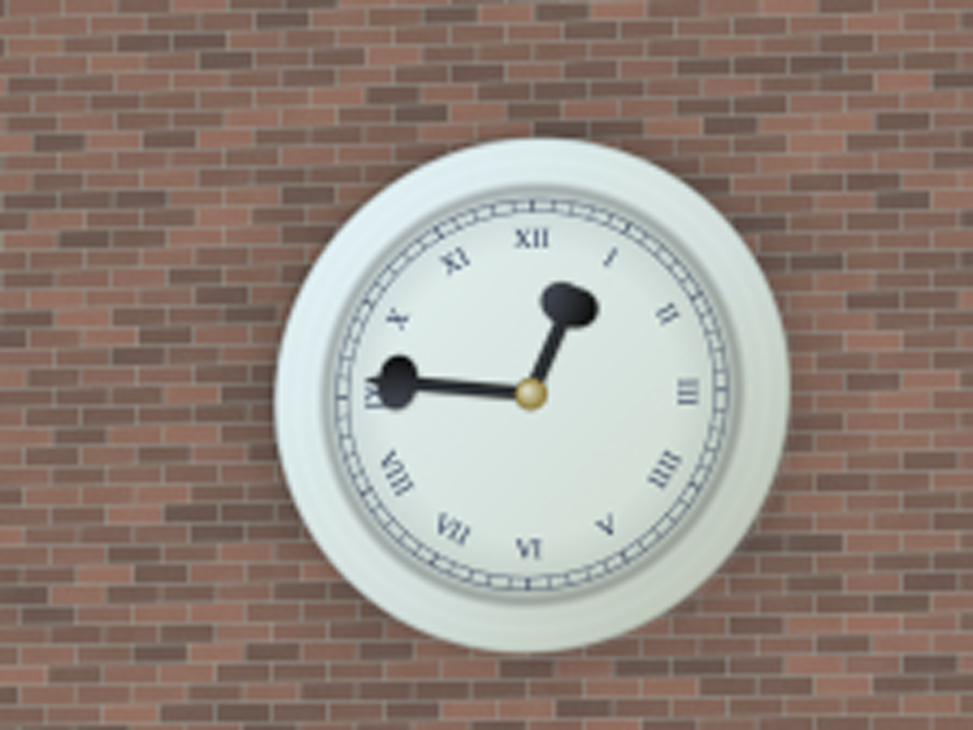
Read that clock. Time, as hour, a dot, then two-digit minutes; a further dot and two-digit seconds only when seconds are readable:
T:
12.46
